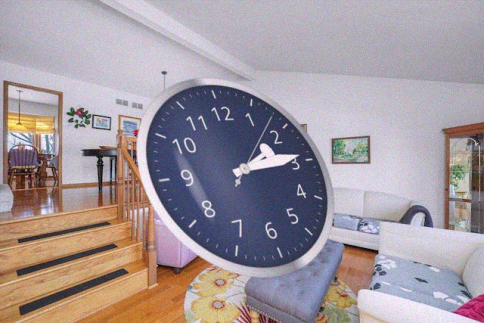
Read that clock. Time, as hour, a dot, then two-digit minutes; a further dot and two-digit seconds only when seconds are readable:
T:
2.14.08
